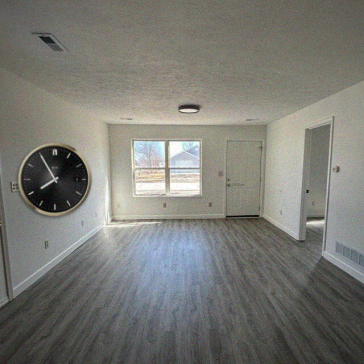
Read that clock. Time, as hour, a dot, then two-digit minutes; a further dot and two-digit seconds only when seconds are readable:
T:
7.55
